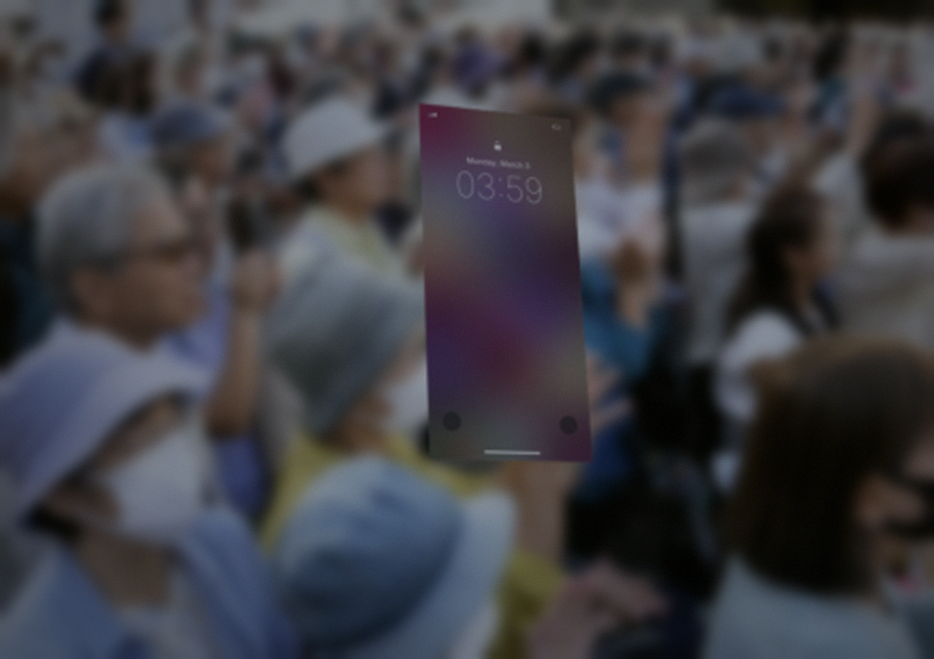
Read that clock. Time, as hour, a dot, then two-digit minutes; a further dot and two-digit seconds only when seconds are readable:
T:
3.59
